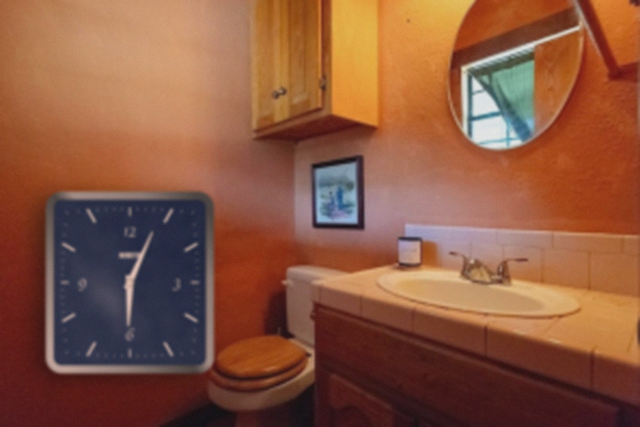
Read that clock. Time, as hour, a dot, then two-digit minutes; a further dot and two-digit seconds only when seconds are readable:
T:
6.04
